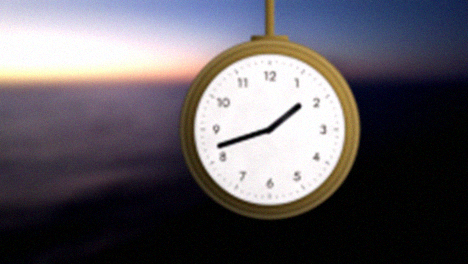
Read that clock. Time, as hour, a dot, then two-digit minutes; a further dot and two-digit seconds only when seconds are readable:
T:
1.42
